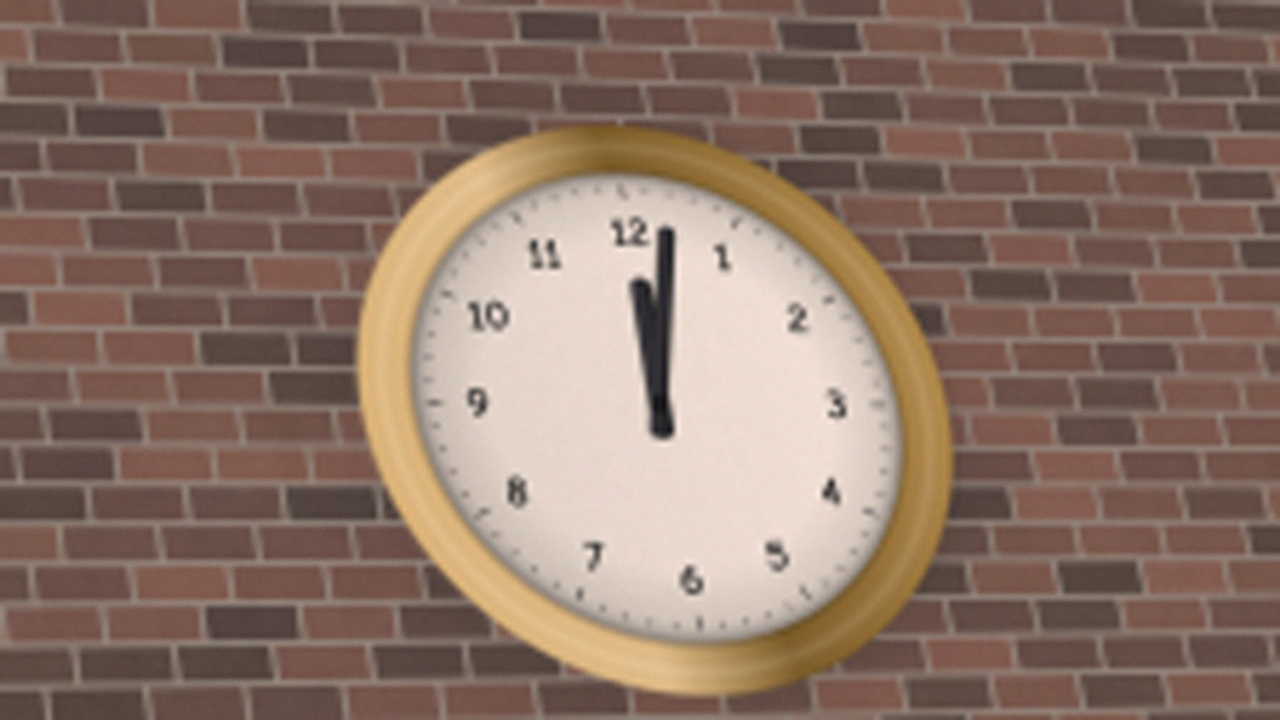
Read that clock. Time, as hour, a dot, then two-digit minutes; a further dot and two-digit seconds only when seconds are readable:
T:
12.02
